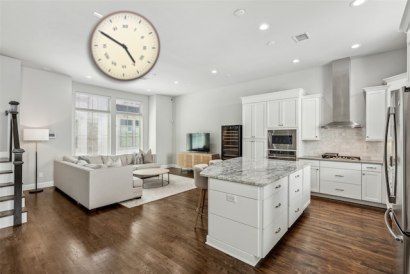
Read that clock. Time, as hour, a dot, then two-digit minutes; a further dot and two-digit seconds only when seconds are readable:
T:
4.50
